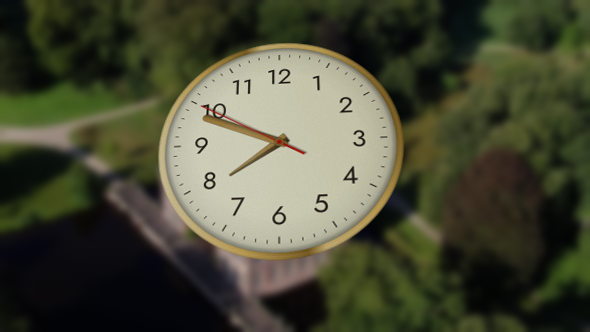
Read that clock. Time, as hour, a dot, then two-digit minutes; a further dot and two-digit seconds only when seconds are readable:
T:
7.48.50
